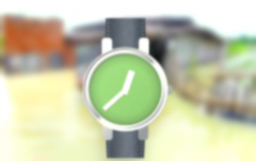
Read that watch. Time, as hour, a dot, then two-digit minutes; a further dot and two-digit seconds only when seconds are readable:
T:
12.38
